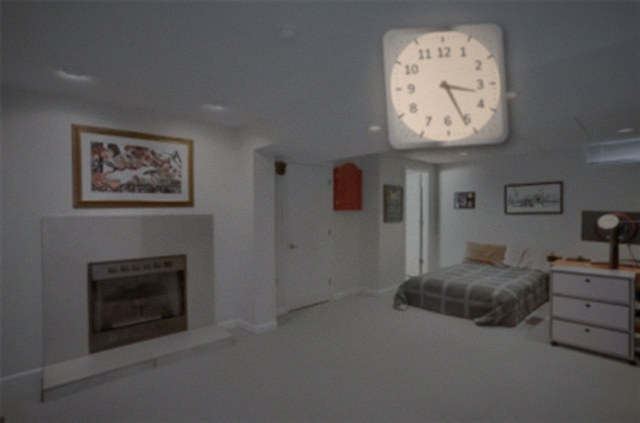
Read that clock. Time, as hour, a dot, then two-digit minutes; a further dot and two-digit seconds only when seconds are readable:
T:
3.26
